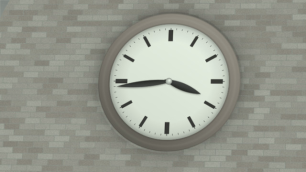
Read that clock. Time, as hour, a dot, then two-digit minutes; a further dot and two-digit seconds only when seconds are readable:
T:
3.44
